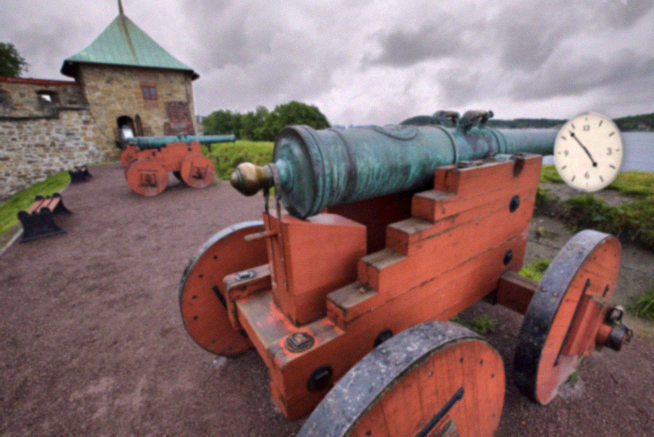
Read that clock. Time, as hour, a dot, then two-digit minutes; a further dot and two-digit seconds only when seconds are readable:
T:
4.53
